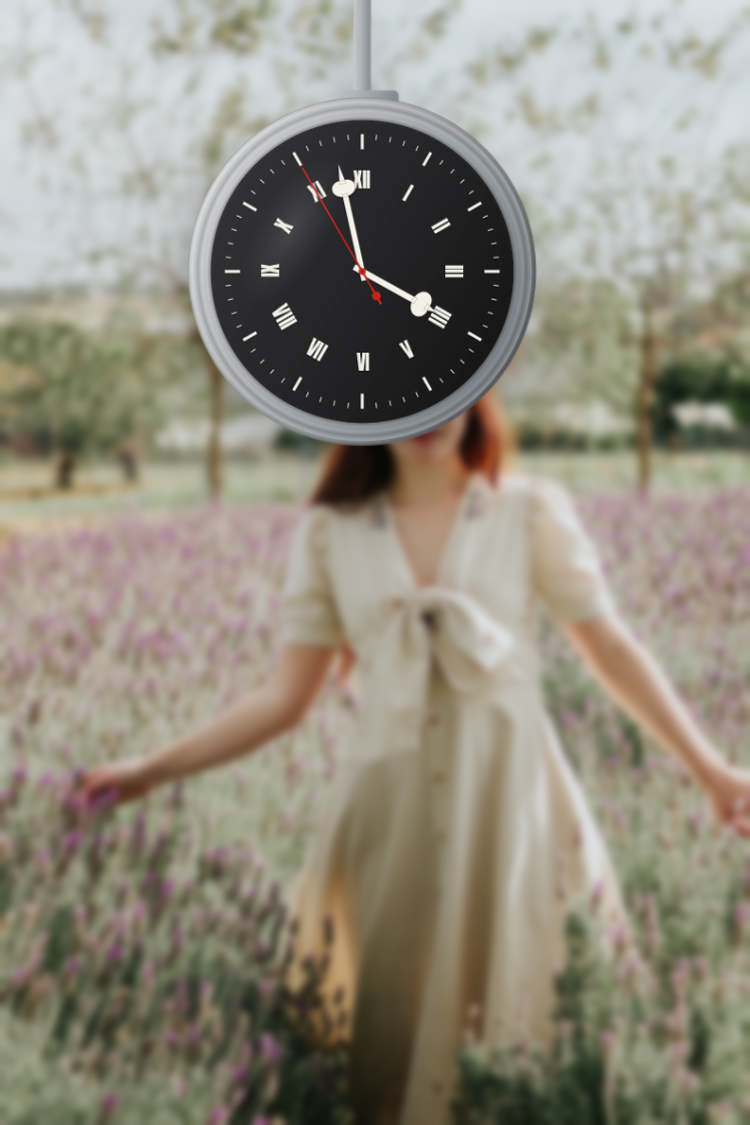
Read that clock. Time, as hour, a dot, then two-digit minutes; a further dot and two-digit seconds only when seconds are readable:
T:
3.57.55
